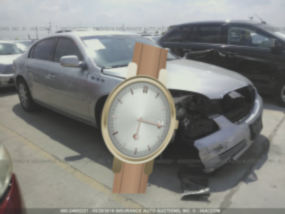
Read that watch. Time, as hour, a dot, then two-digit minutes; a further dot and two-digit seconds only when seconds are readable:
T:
6.16
